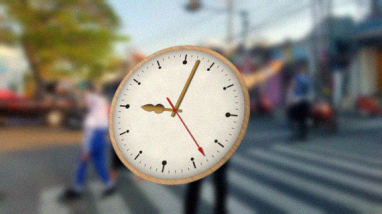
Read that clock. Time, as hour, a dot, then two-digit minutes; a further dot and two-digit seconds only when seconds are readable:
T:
9.02.23
